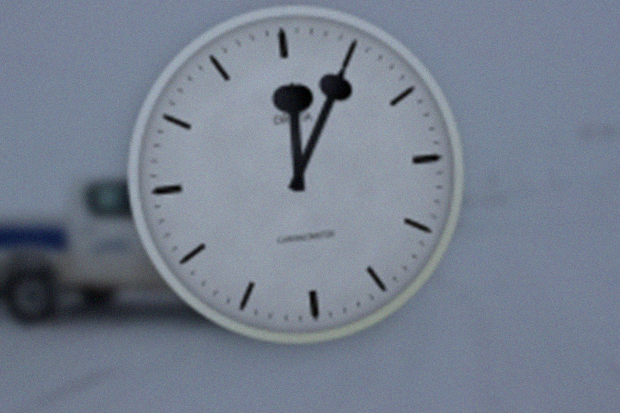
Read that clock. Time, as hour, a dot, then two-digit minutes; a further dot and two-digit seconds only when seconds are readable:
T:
12.05
